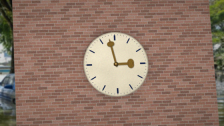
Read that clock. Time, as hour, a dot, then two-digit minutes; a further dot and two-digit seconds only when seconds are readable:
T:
2.58
